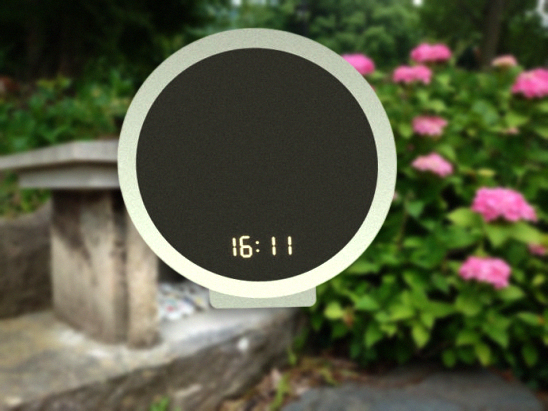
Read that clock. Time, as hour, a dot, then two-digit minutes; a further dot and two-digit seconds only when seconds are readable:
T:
16.11
